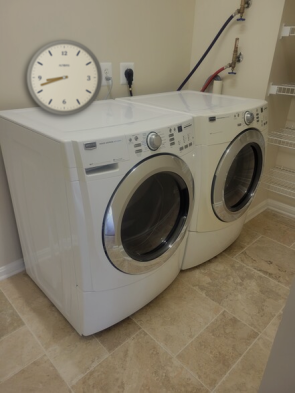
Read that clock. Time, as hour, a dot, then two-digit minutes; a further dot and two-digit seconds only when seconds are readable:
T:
8.42
